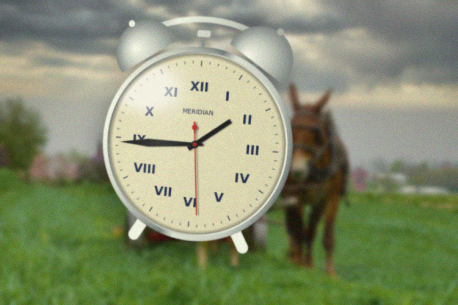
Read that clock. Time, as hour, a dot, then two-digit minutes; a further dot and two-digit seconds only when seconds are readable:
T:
1.44.29
